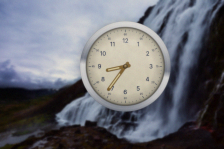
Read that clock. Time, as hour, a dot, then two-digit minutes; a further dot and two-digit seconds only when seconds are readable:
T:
8.36
